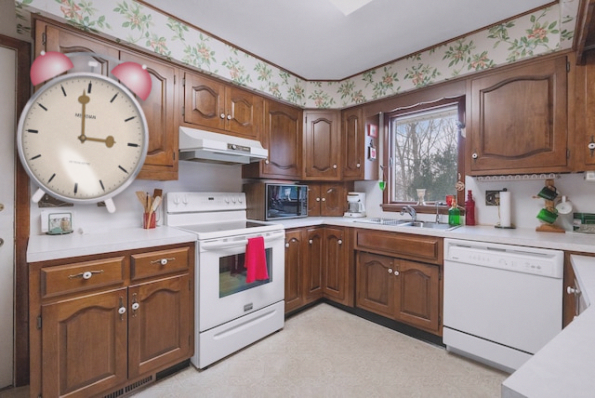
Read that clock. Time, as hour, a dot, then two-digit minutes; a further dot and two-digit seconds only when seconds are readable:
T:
2.59
